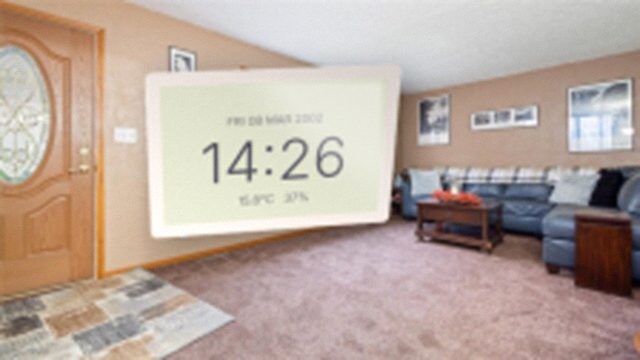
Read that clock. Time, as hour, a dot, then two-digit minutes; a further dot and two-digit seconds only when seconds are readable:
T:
14.26
